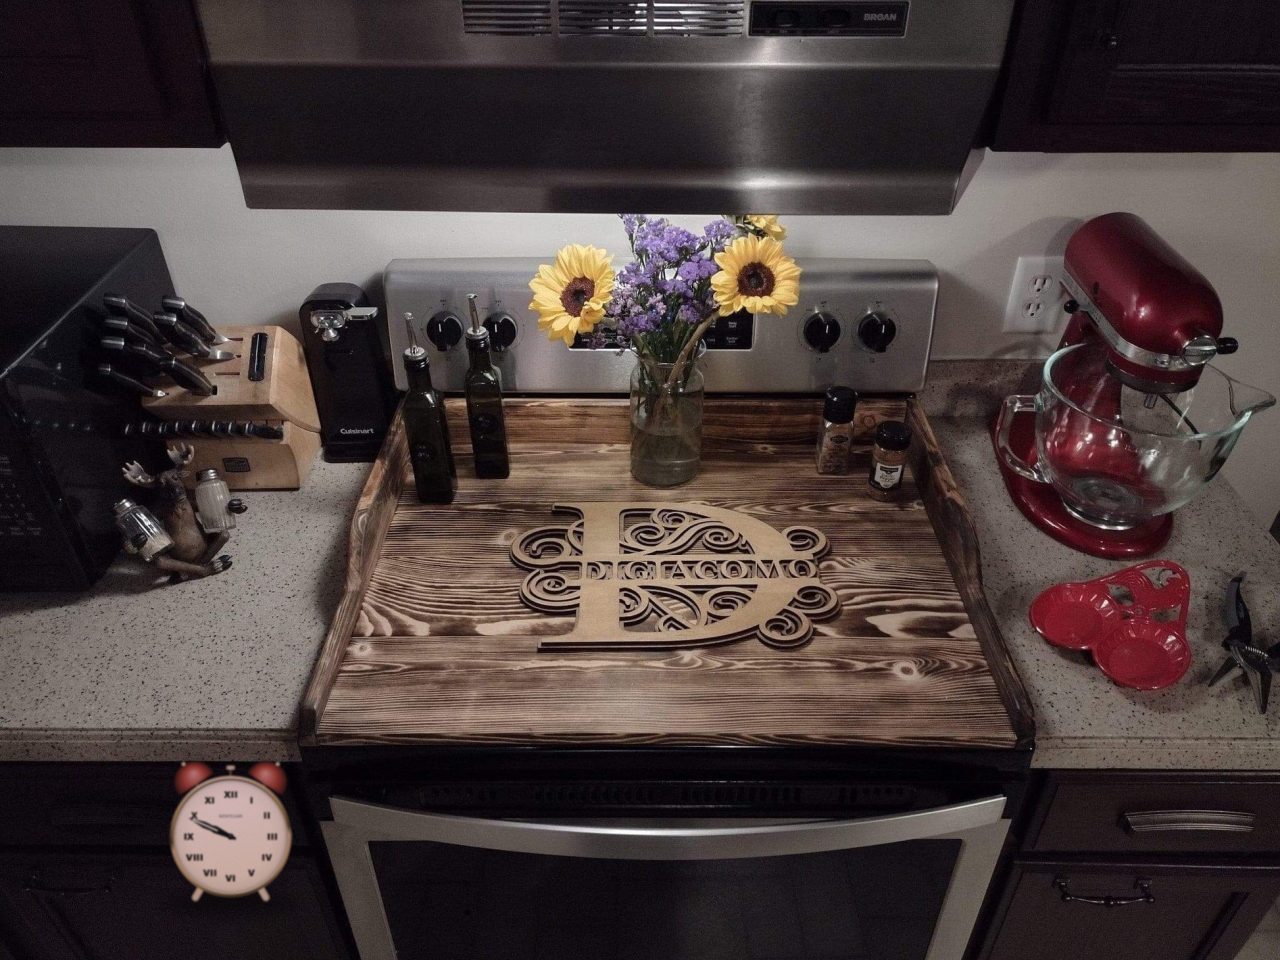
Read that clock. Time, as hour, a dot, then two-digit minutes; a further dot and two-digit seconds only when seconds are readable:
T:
9.49
